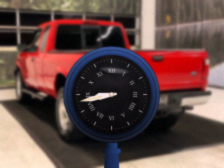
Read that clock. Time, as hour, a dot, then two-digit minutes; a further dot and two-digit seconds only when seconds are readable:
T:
8.43
